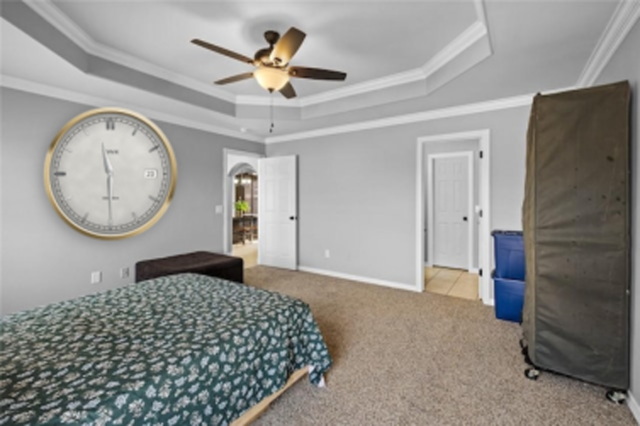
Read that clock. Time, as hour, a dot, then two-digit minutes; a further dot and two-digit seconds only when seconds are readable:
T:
11.30
